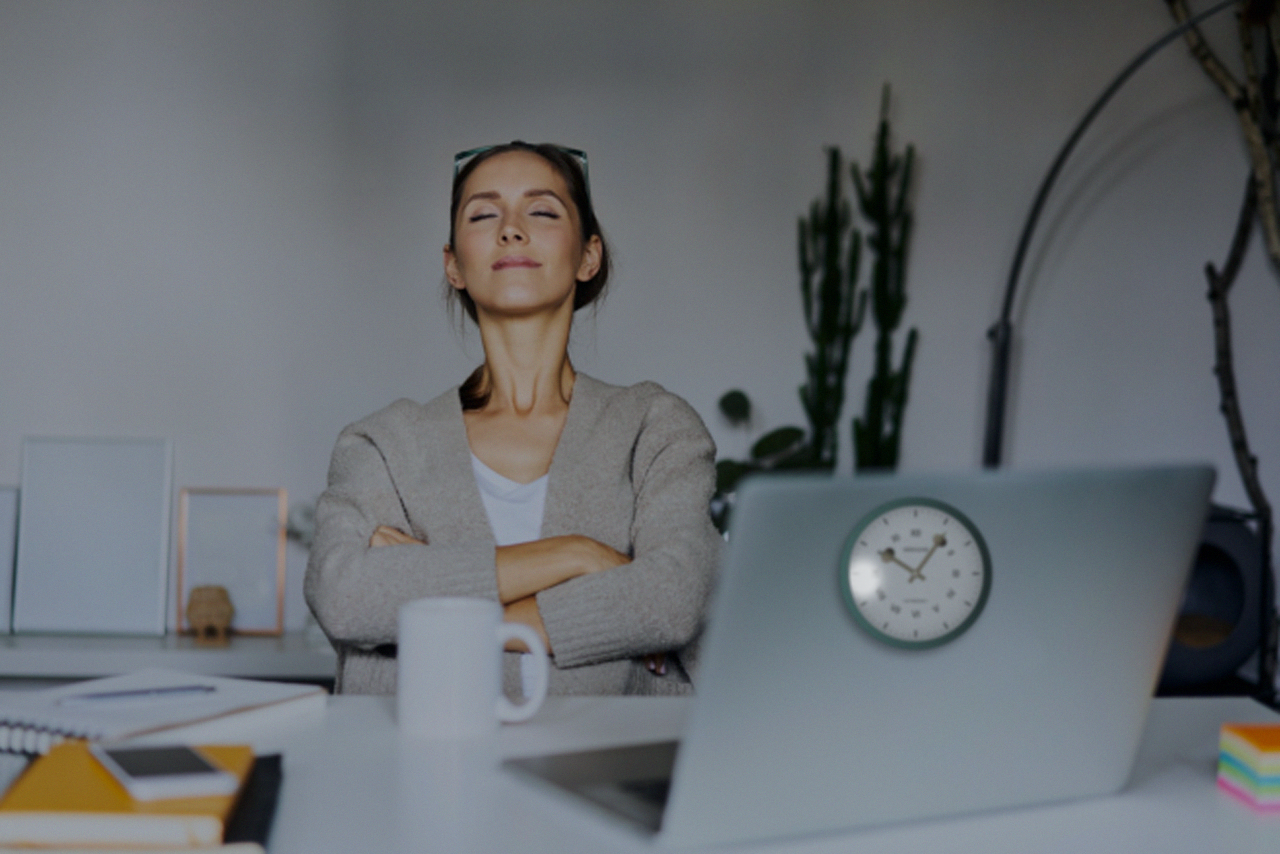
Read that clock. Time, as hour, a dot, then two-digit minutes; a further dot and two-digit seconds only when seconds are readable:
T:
10.06
